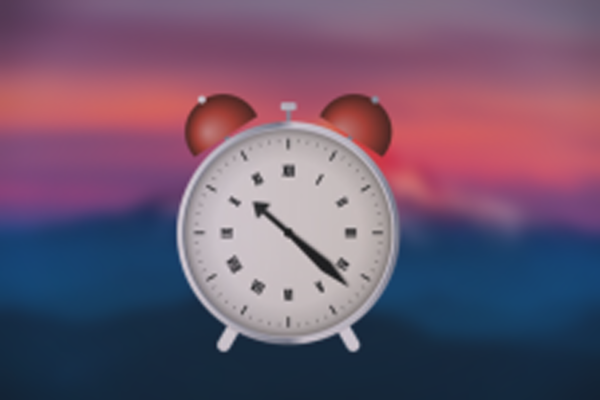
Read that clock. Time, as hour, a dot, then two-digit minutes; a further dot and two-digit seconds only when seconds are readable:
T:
10.22
